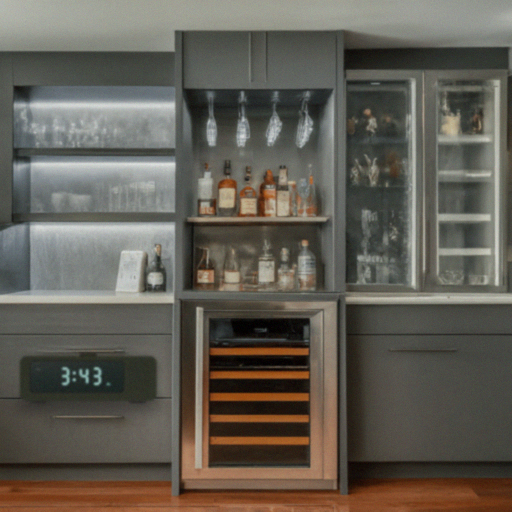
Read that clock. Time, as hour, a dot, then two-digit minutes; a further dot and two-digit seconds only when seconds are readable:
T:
3.43
